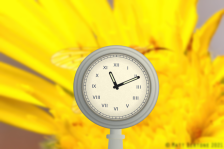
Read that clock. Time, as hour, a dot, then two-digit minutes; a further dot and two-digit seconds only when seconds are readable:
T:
11.11
